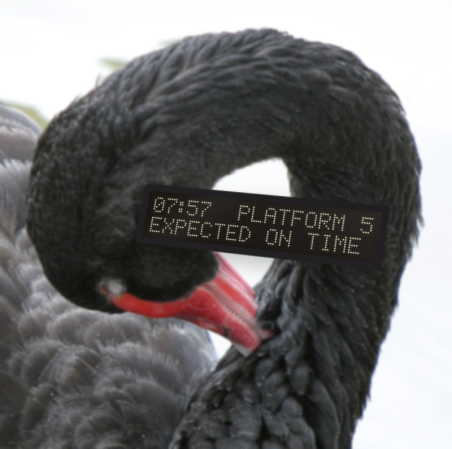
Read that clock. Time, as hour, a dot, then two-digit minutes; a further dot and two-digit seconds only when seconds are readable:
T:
7.57
